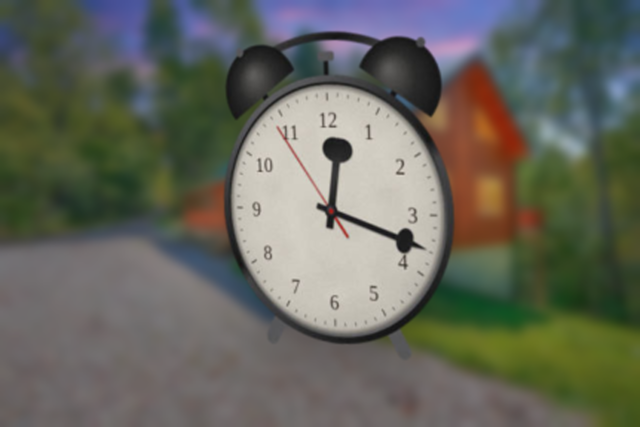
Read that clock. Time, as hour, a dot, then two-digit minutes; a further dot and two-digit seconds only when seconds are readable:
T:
12.17.54
